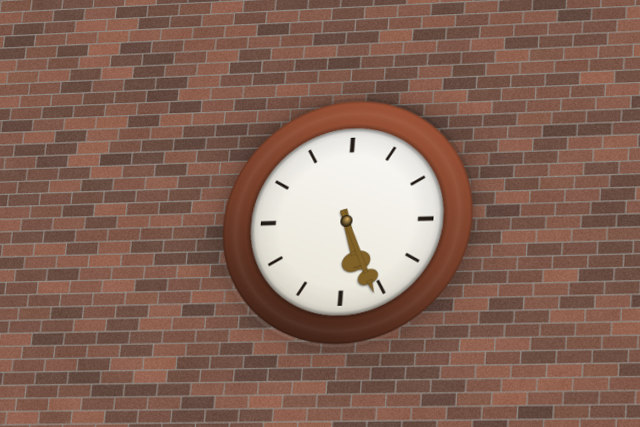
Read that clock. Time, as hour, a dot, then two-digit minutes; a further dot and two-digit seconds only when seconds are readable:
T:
5.26
